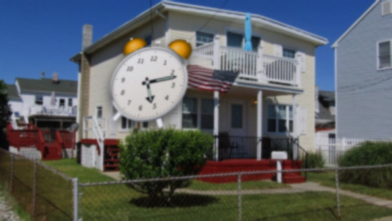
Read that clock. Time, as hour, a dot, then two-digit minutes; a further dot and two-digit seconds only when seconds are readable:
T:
5.12
